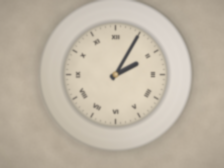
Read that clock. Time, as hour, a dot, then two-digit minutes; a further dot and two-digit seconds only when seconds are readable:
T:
2.05
